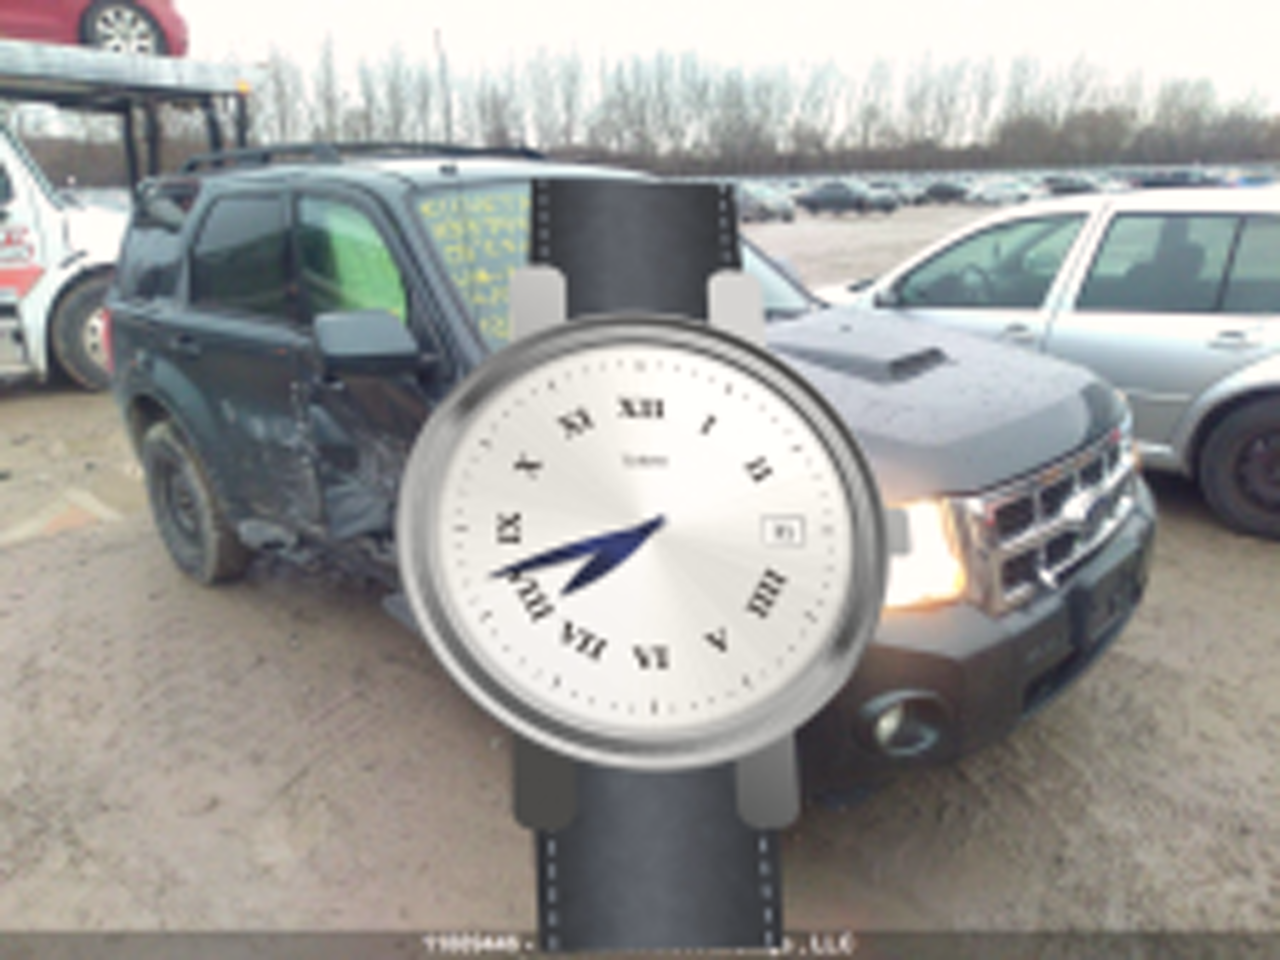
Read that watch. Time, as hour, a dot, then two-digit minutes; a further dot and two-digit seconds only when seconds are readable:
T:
7.42
